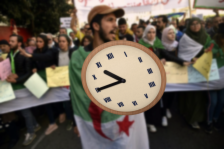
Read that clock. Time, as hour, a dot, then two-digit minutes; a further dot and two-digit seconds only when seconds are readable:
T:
10.45
